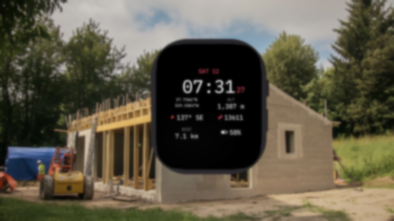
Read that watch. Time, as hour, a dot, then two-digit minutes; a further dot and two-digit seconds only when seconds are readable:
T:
7.31
